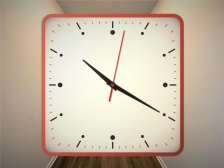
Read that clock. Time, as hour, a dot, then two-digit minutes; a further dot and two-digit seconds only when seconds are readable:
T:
10.20.02
